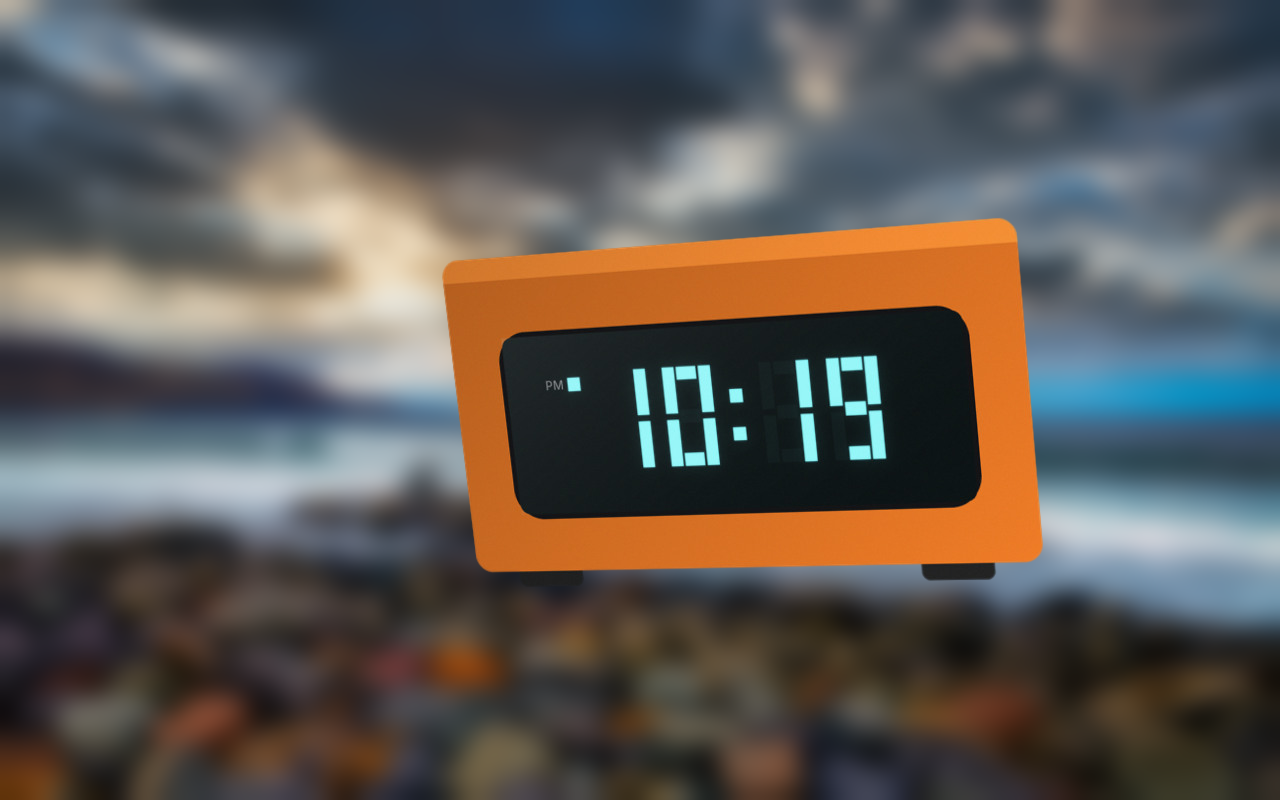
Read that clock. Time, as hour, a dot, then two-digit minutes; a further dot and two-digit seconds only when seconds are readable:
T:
10.19
